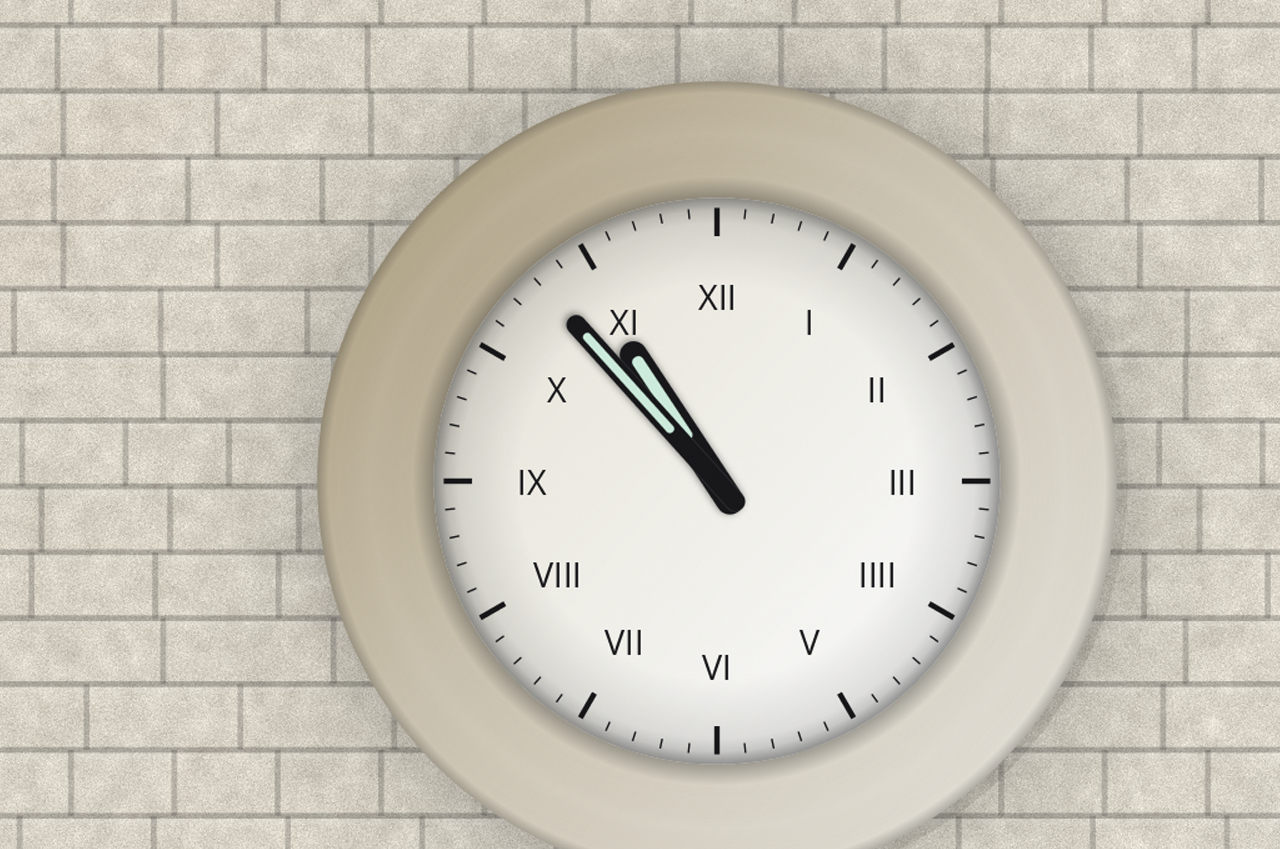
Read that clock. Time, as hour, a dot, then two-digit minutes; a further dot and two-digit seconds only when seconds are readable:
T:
10.53
